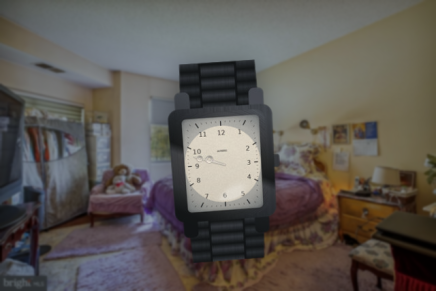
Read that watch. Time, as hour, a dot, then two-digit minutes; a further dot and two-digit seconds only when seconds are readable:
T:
9.48
